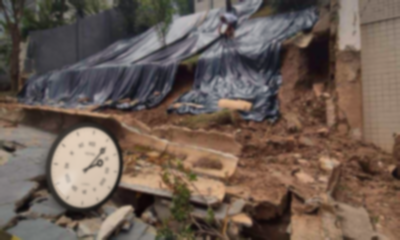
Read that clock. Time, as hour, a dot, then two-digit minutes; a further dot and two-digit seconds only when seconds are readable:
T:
2.06
